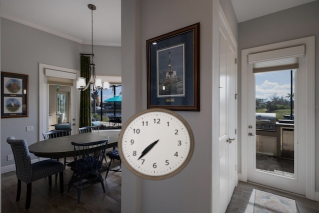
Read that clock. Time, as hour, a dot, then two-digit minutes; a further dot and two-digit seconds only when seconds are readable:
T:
7.37
